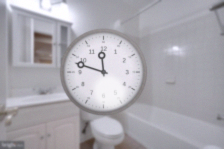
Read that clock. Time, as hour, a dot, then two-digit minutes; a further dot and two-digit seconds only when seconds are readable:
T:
11.48
